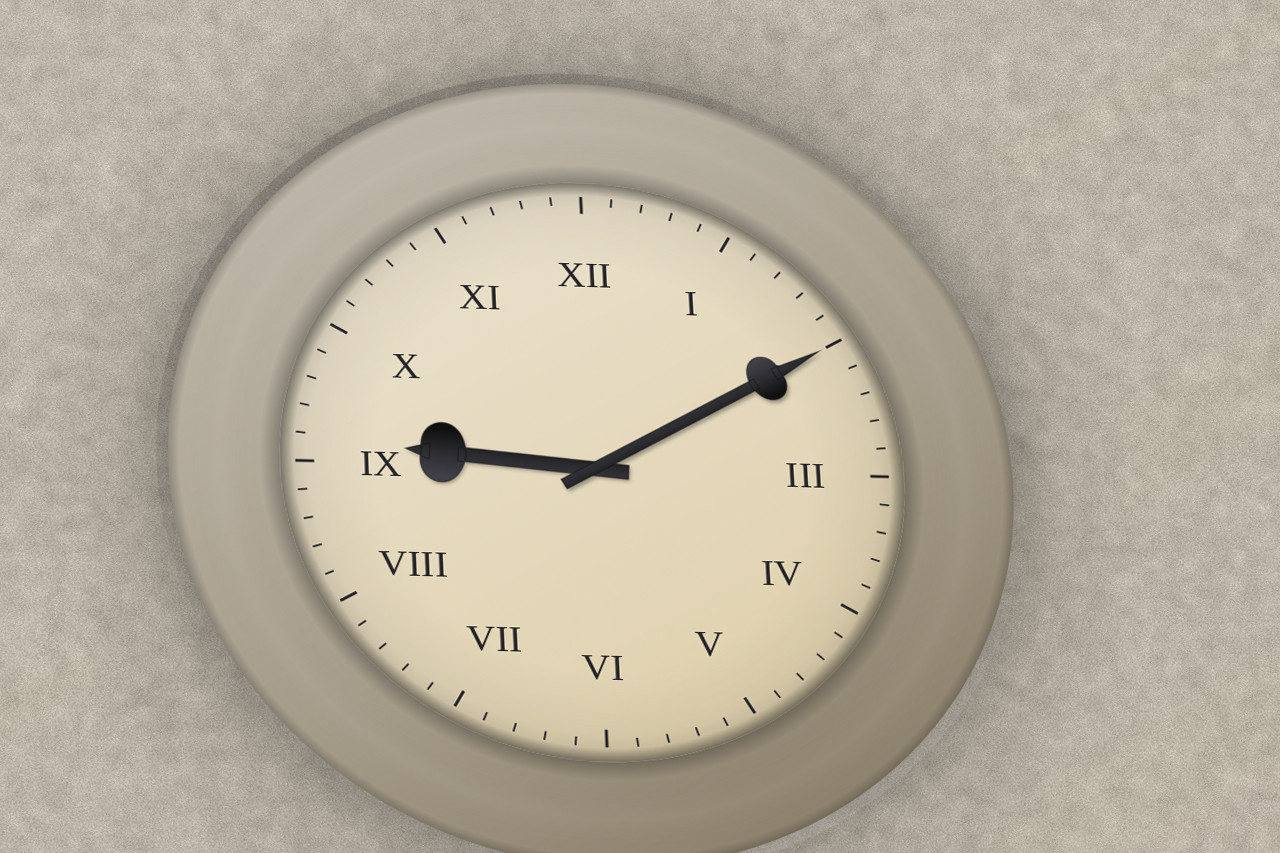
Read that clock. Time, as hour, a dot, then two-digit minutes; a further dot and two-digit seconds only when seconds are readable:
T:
9.10
